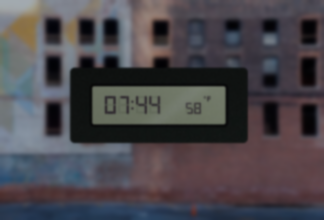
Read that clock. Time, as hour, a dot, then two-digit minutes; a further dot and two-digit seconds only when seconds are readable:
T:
7.44
